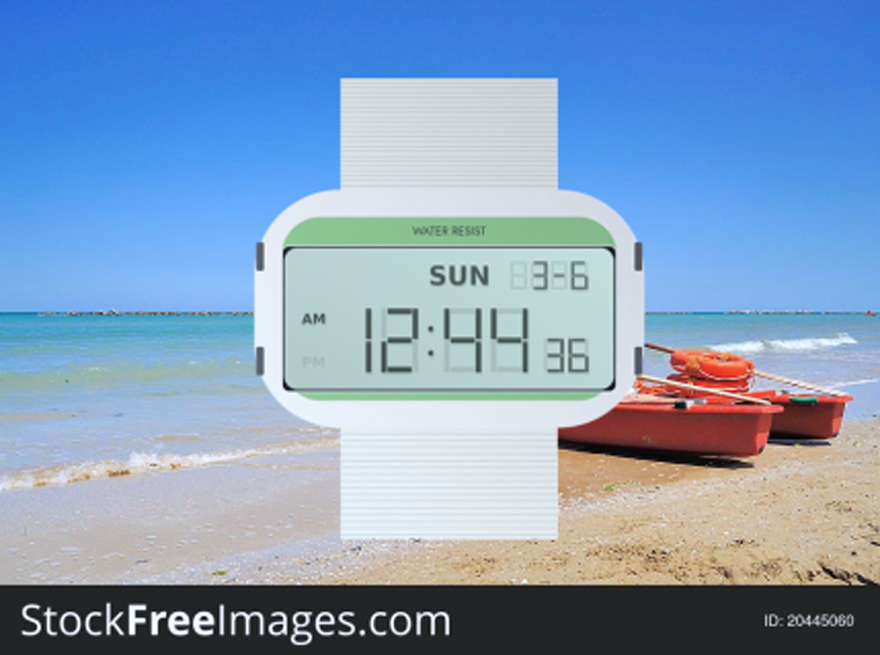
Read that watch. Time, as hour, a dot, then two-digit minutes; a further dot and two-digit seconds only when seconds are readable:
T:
12.44.36
